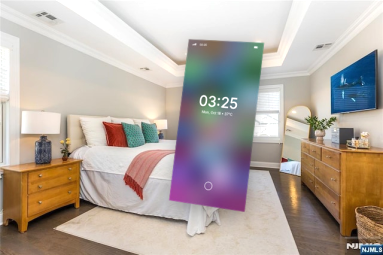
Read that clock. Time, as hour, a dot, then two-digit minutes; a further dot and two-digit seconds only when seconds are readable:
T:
3.25
